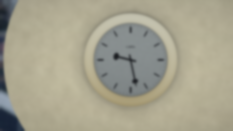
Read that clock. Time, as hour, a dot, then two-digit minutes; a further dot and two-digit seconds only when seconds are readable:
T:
9.28
